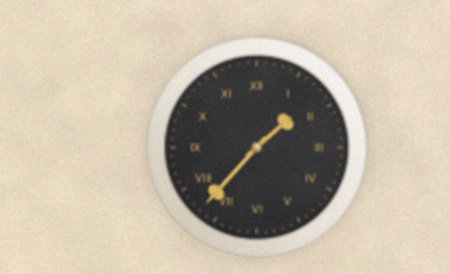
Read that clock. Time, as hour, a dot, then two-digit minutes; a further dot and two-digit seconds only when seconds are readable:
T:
1.37
